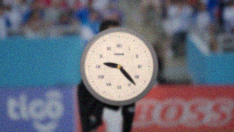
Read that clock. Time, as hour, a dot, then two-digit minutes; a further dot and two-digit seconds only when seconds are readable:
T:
9.23
